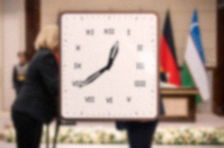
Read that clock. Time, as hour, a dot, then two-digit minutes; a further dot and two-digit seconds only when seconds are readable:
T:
12.39
